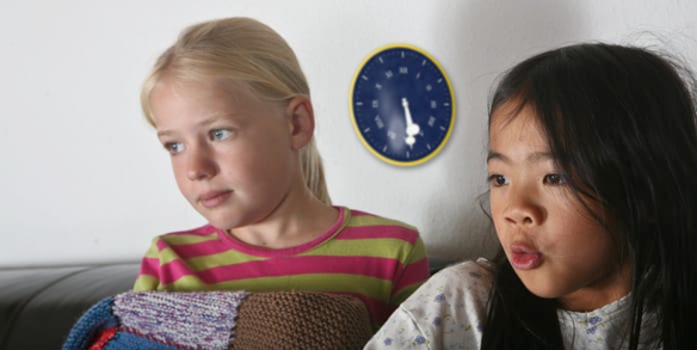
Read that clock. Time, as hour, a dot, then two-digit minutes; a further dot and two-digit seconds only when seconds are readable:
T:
5.29
